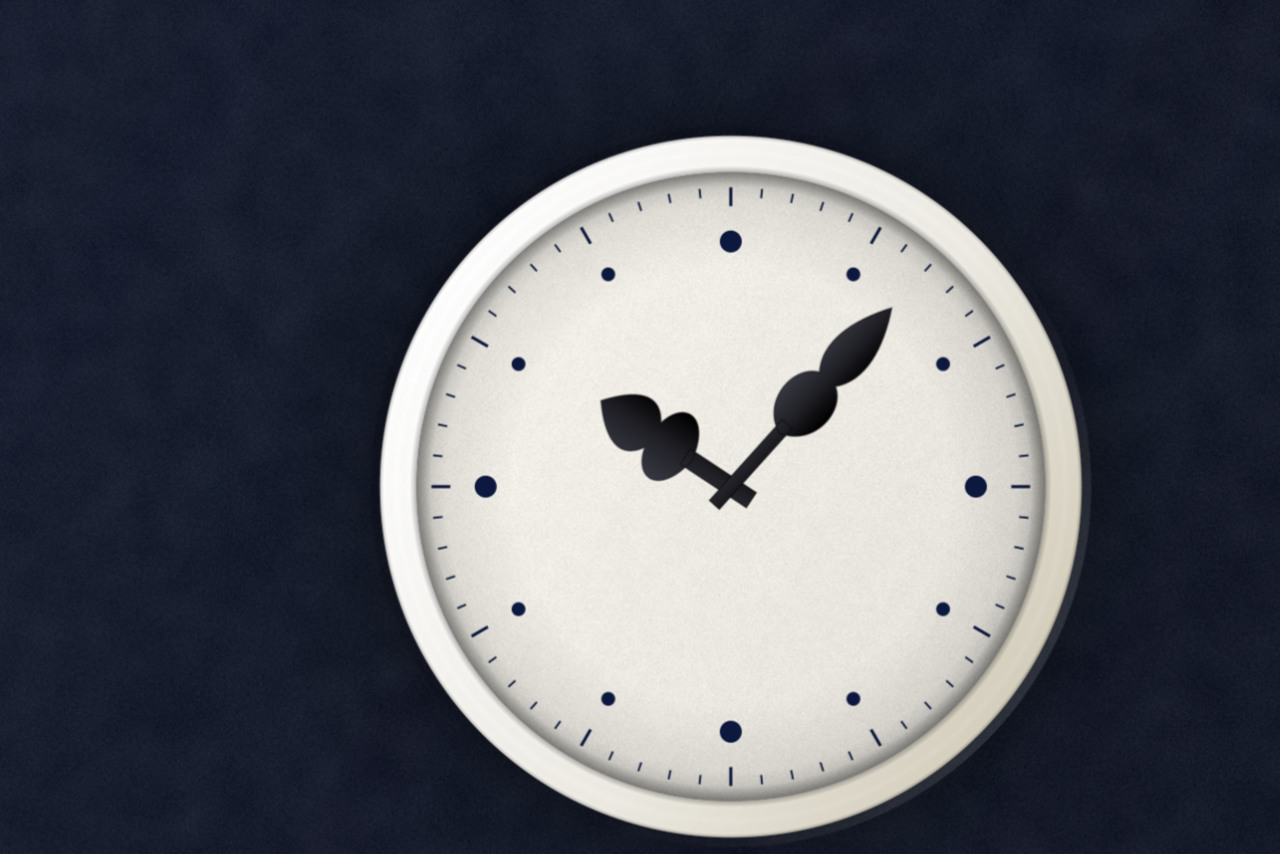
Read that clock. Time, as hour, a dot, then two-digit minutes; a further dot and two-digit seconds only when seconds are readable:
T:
10.07
